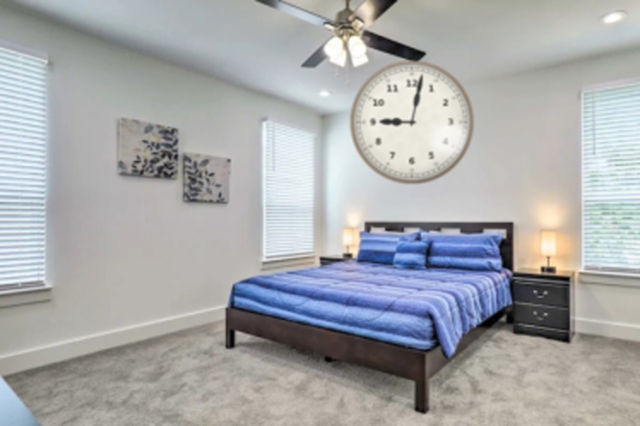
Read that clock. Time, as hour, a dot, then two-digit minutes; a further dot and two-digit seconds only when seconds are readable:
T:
9.02
